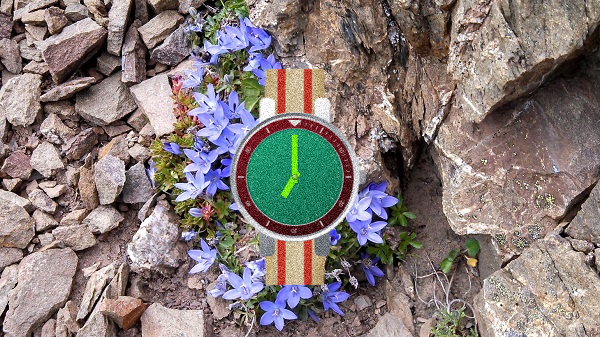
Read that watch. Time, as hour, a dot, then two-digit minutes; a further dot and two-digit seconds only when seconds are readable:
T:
7.00
